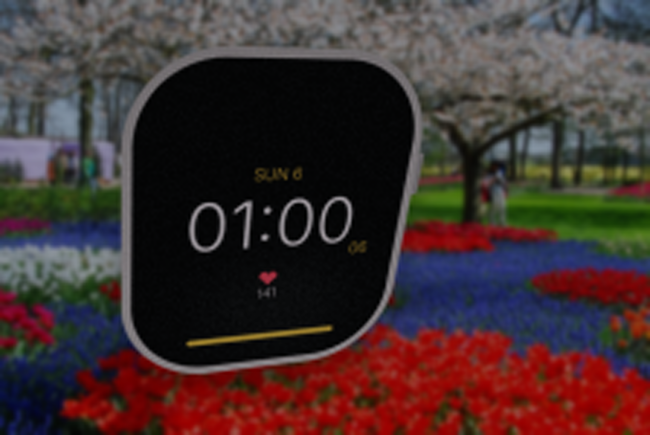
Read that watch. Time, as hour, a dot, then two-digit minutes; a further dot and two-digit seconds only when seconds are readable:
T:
1.00
